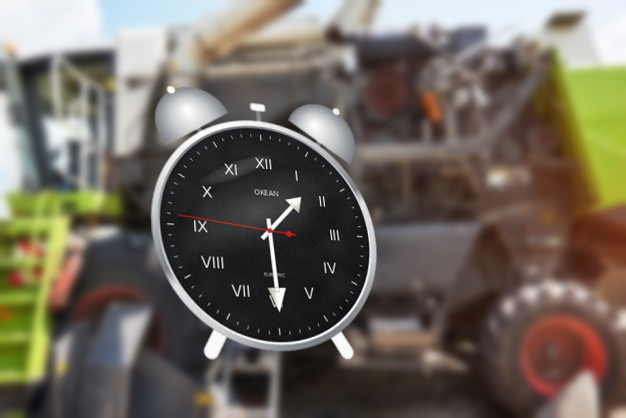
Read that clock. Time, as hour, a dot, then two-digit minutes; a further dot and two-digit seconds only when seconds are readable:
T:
1.29.46
